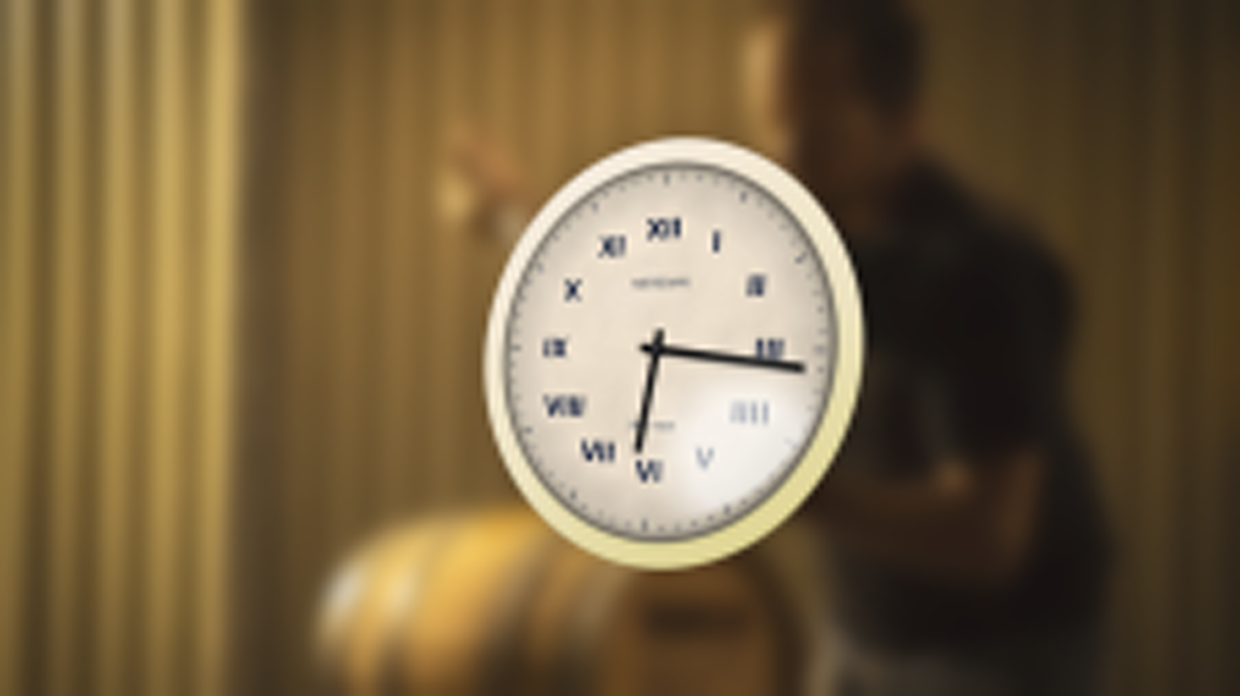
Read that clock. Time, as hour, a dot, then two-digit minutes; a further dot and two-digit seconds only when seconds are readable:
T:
6.16
